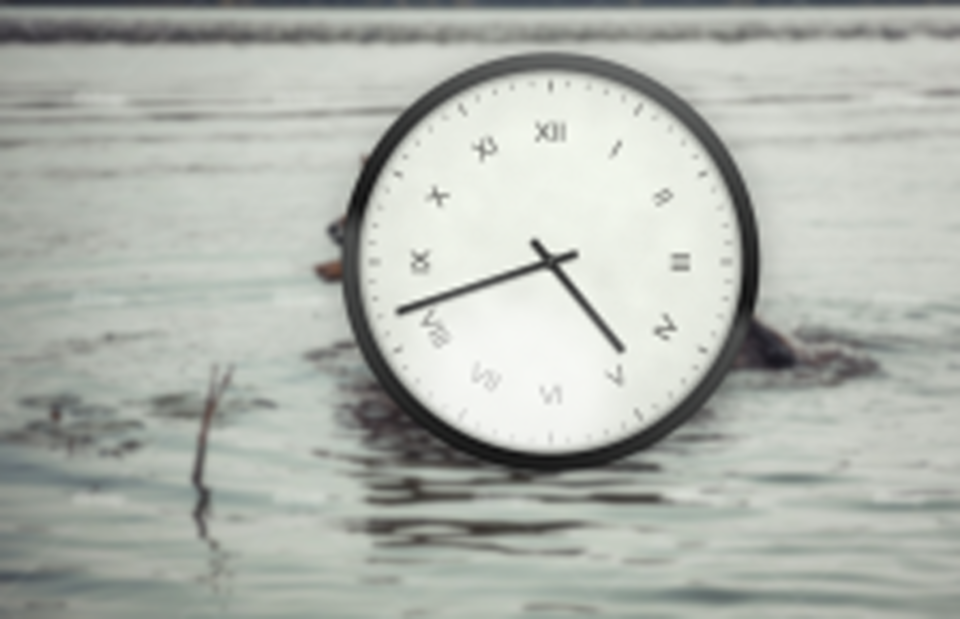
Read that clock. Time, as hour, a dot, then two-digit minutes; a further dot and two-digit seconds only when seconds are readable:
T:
4.42
